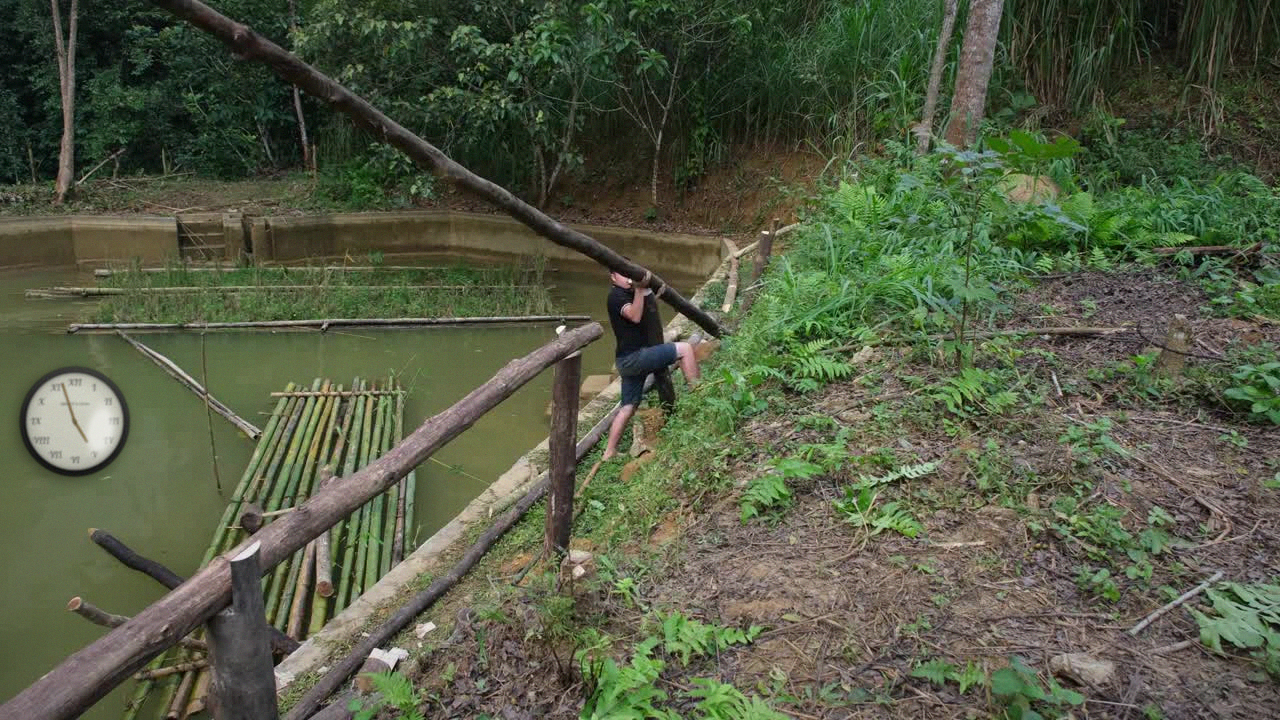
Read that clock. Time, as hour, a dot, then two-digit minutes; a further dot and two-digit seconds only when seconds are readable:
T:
4.57
